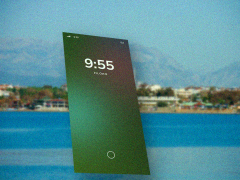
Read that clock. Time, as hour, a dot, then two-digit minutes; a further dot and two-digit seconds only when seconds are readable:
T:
9.55
